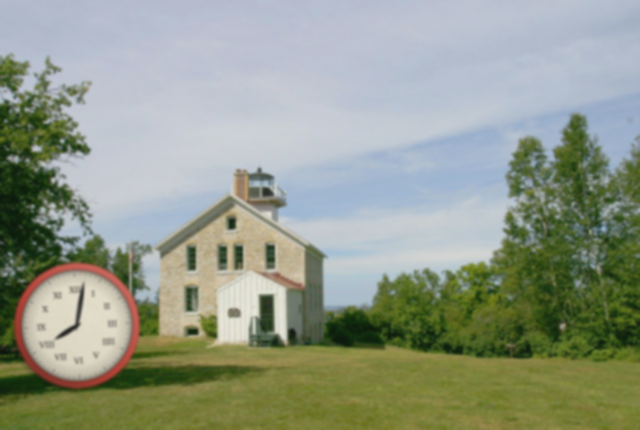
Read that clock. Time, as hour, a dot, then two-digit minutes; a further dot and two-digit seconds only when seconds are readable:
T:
8.02
